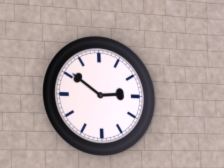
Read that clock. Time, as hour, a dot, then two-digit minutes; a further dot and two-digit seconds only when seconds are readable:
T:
2.51
